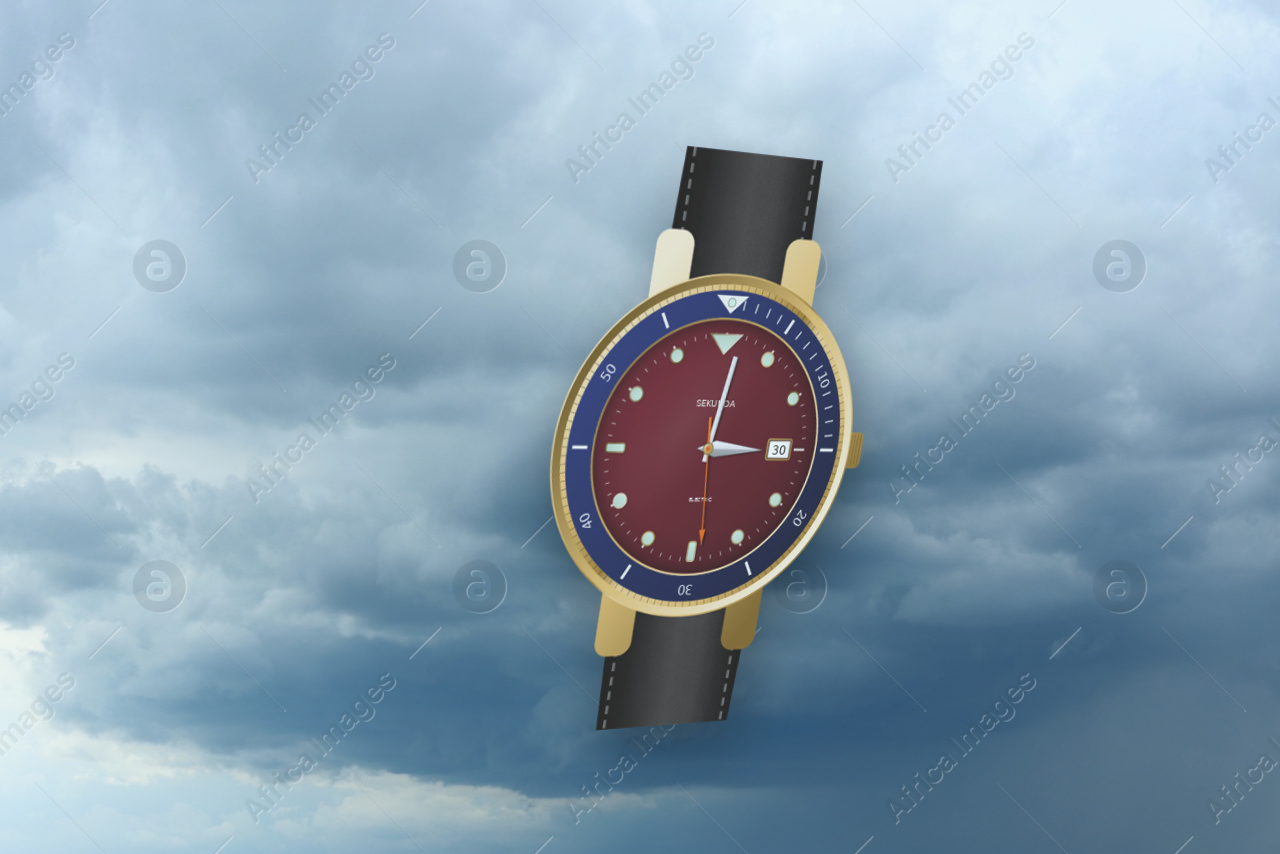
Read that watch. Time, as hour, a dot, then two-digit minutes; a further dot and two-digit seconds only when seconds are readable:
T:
3.01.29
